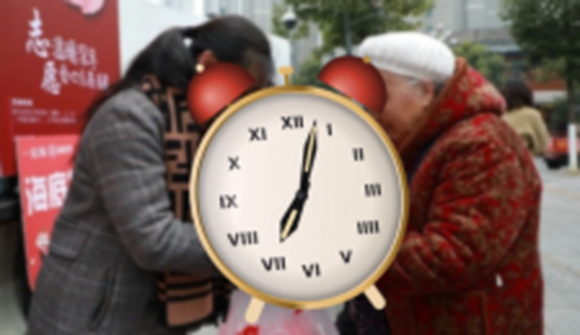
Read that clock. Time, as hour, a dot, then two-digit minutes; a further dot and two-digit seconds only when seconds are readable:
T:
7.03
